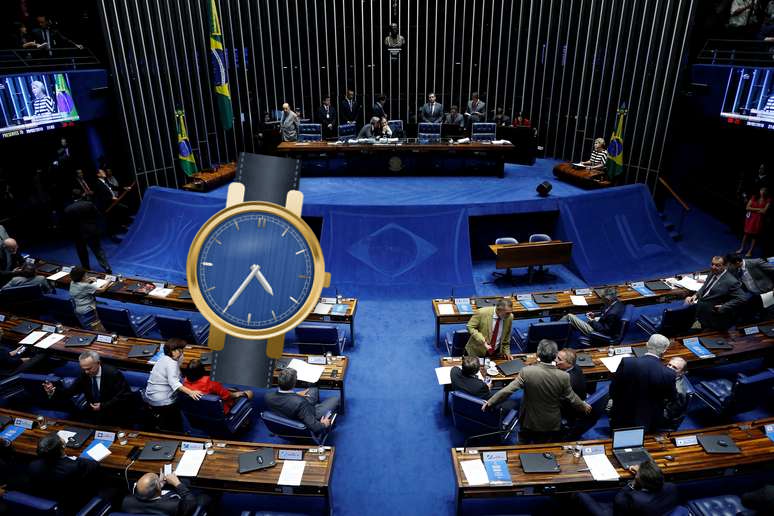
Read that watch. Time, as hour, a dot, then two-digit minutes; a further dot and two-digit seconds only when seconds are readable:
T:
4.35
